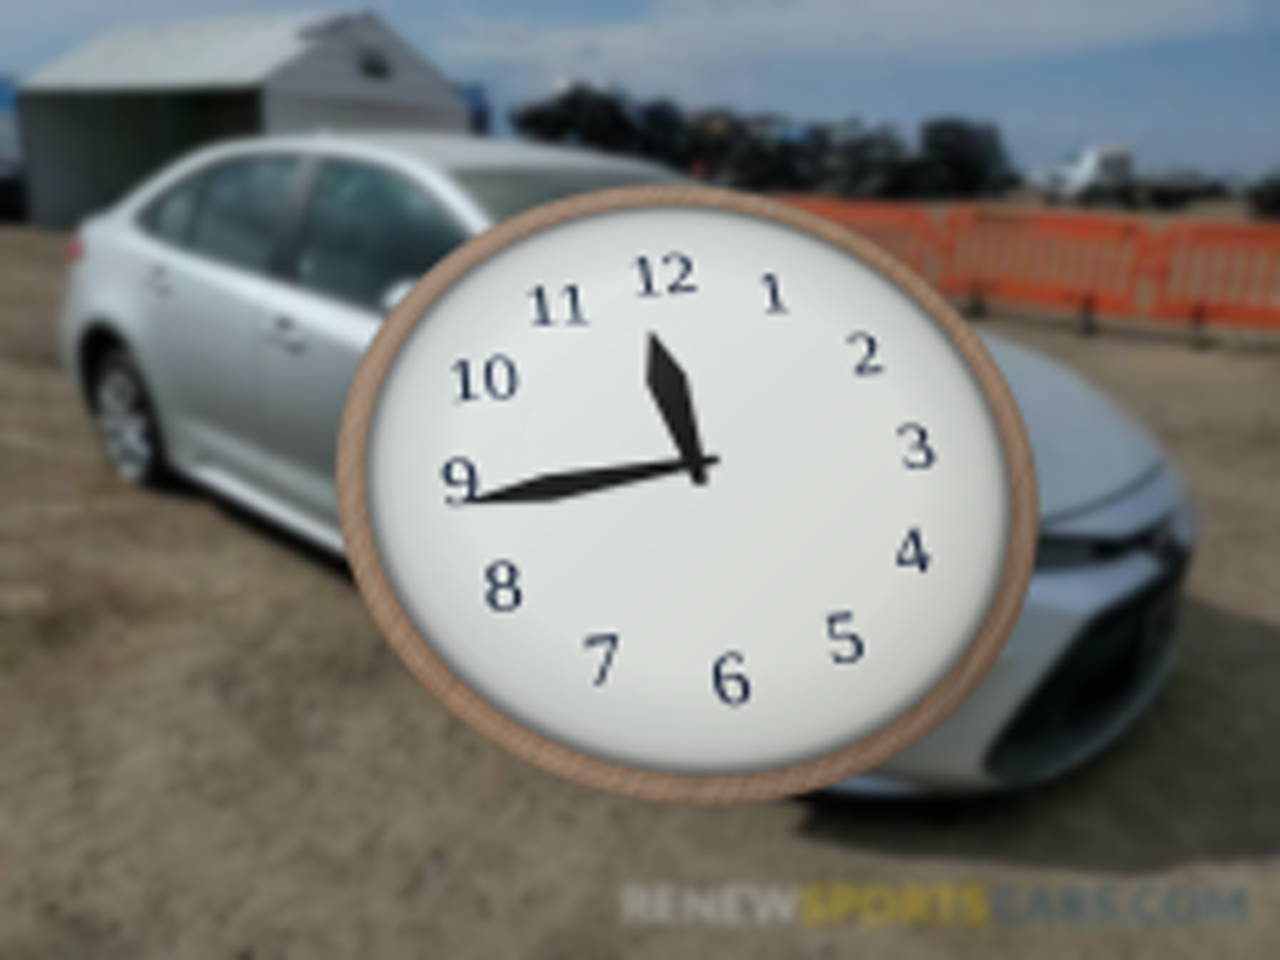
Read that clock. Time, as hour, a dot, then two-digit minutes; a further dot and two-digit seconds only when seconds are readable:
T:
11.44
